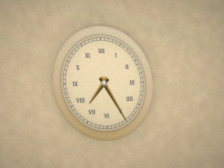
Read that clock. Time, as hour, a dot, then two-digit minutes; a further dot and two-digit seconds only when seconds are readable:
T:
7.25
